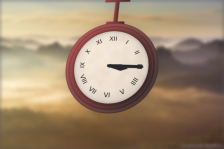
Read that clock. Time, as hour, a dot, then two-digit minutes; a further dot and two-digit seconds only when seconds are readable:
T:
3.15
